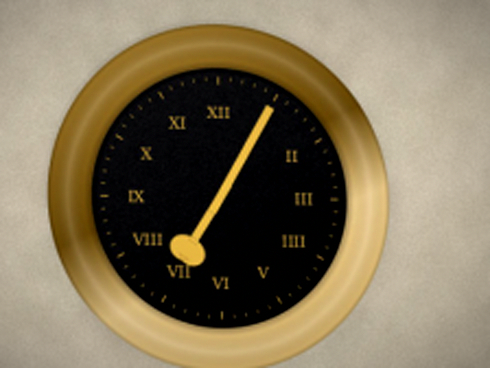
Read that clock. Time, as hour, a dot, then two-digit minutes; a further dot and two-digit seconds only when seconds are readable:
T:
7.05
